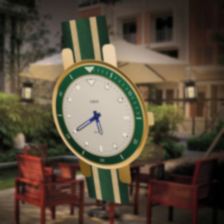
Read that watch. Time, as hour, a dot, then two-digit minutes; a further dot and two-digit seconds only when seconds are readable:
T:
5.40
